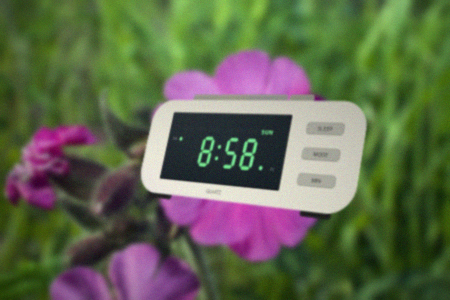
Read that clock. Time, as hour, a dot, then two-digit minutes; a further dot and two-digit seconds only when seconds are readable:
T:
8.58
